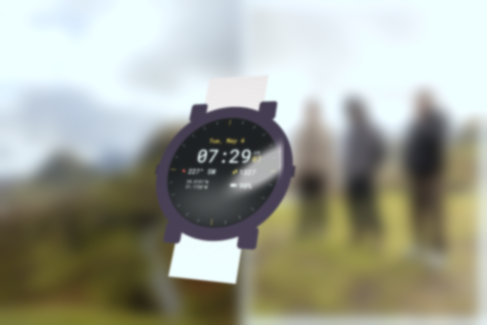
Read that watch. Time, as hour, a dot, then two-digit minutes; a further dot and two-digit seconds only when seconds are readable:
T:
7.29
